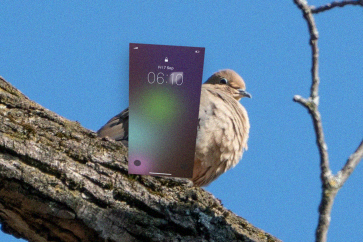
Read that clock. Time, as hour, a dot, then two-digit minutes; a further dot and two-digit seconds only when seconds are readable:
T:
6.10
